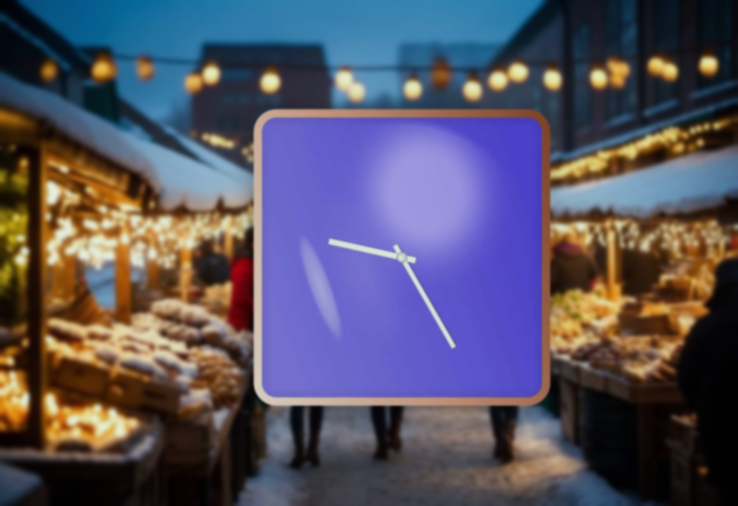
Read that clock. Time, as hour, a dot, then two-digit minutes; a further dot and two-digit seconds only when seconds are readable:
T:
9.25
